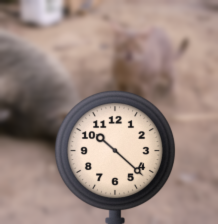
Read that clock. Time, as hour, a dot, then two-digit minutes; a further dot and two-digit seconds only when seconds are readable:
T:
10.22
